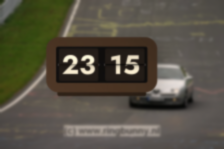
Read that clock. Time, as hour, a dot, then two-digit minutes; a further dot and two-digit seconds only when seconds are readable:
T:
23.15
